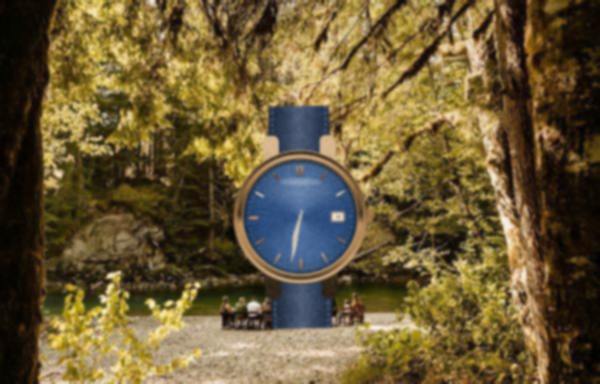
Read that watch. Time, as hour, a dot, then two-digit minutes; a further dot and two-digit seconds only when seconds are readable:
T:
6.32
